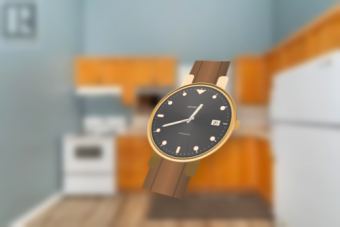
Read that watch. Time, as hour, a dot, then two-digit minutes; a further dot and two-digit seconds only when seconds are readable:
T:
12.41
